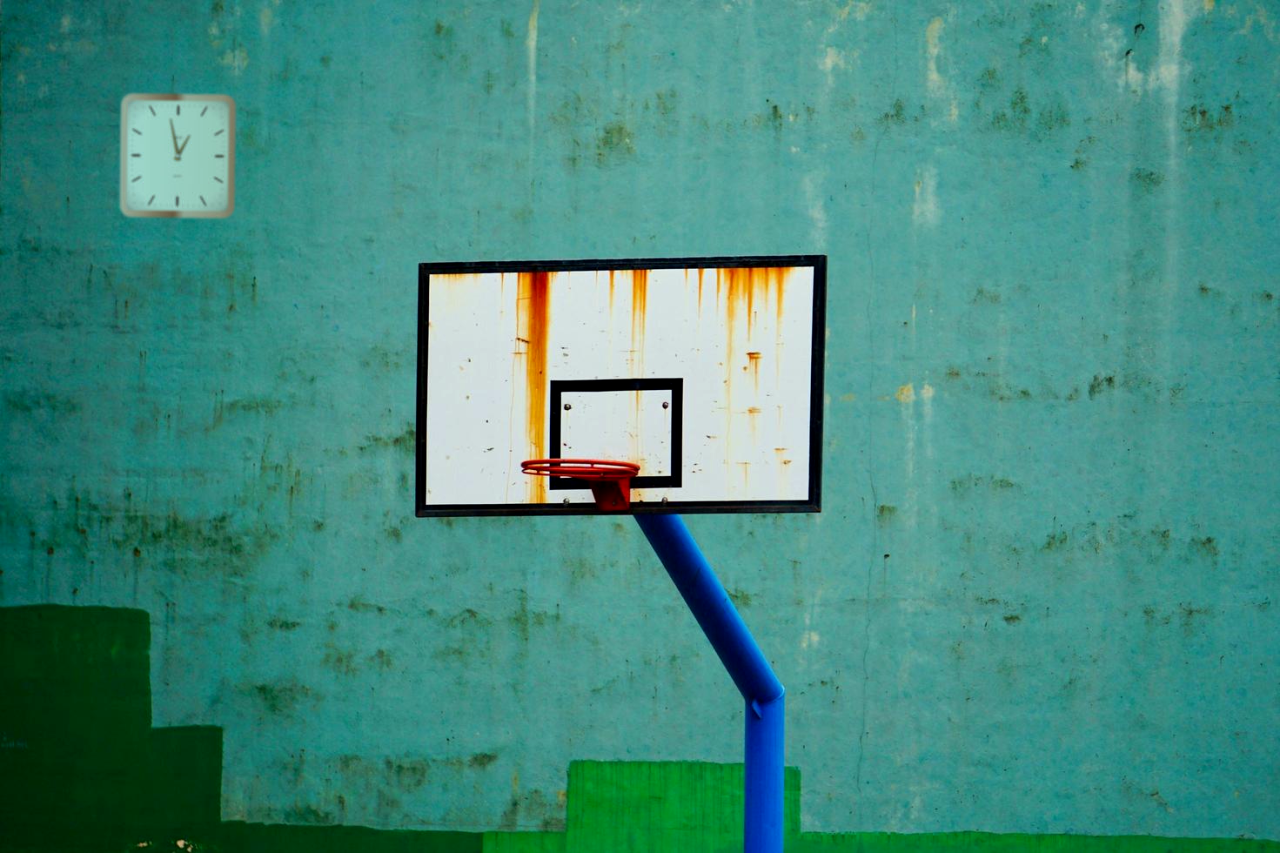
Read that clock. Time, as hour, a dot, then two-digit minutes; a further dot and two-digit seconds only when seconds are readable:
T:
12.58
